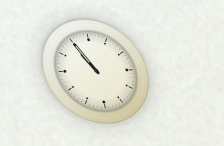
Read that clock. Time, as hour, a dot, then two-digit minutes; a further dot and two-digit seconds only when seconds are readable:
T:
10.55
